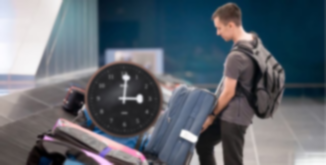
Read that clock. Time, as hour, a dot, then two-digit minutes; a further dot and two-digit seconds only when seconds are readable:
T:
3.01
